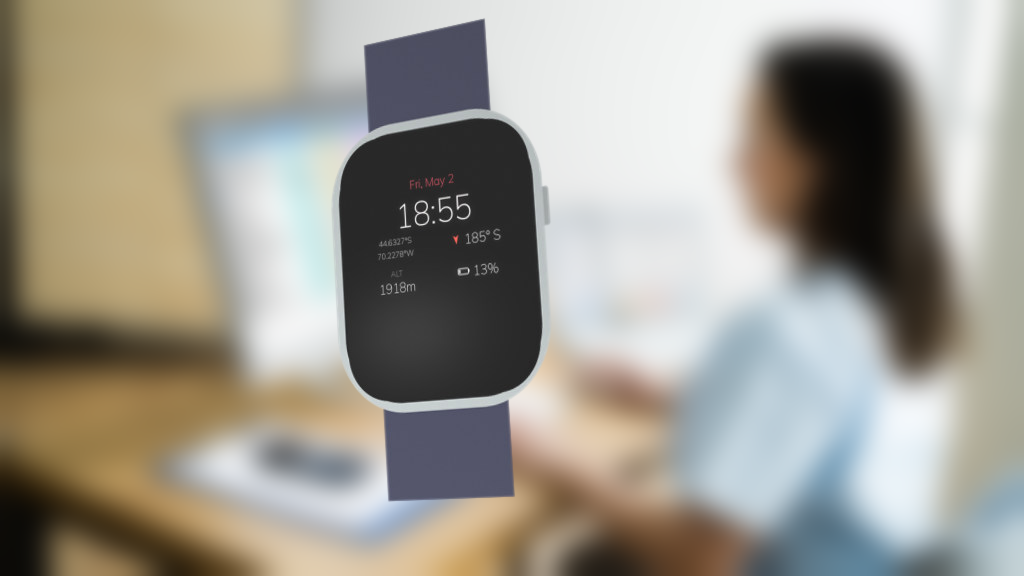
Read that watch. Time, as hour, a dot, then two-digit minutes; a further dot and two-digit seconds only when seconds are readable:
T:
18.55
